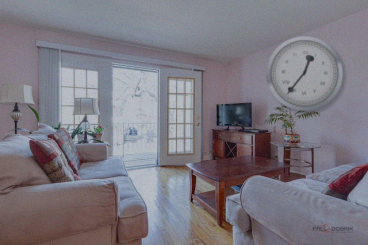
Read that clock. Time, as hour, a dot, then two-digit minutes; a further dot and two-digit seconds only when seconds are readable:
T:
12.36
